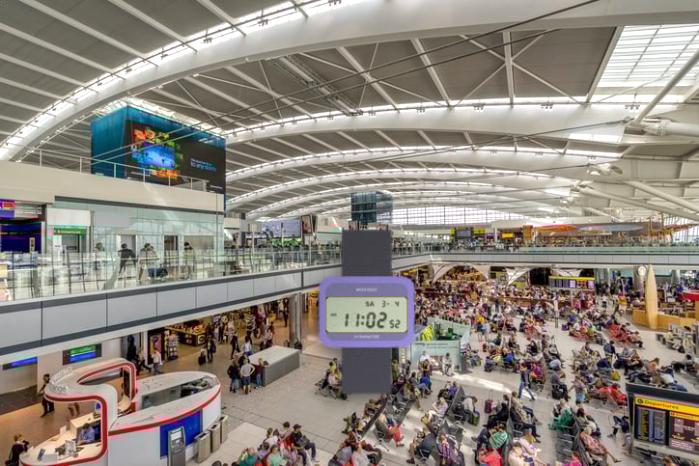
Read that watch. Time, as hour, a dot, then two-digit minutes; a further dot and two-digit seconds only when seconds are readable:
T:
11.02
